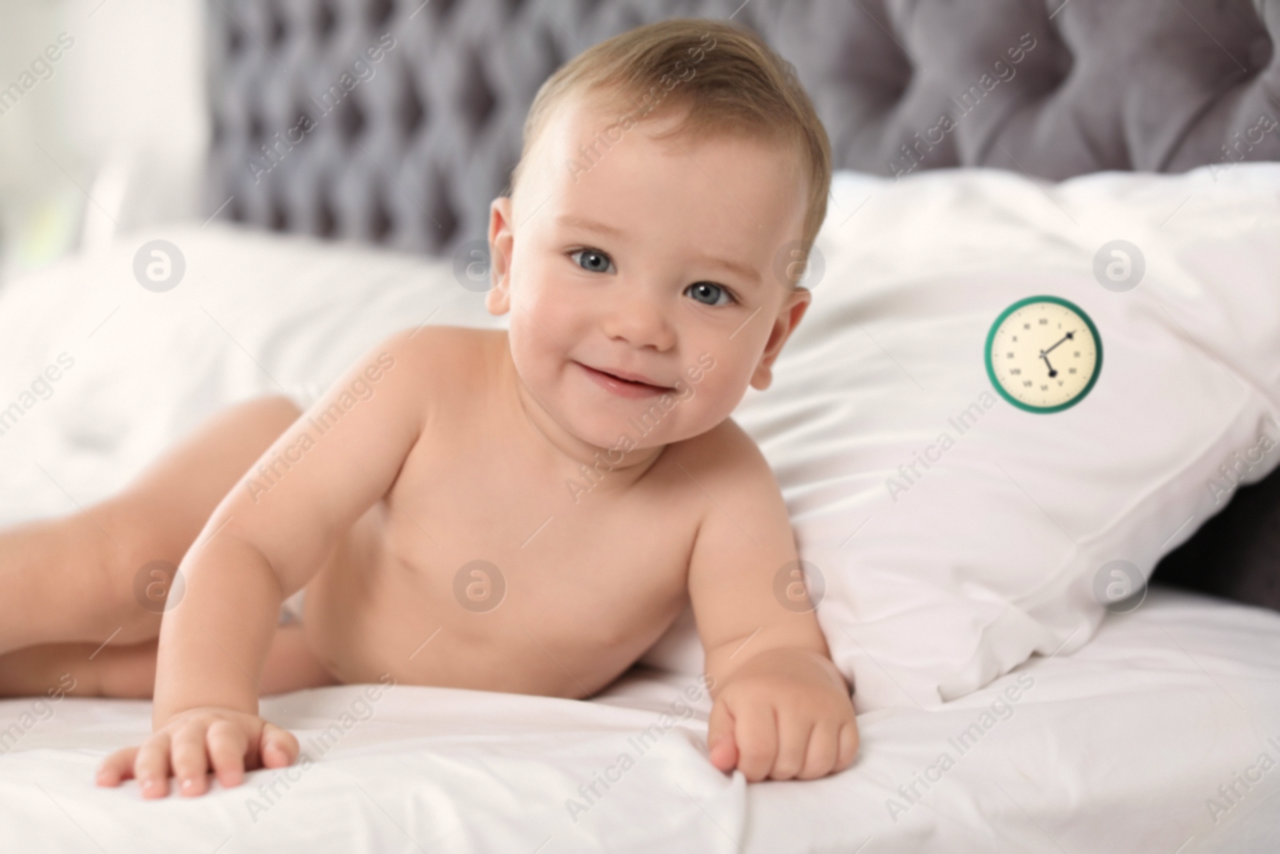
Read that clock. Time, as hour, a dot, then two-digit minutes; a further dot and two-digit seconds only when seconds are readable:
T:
5.09
